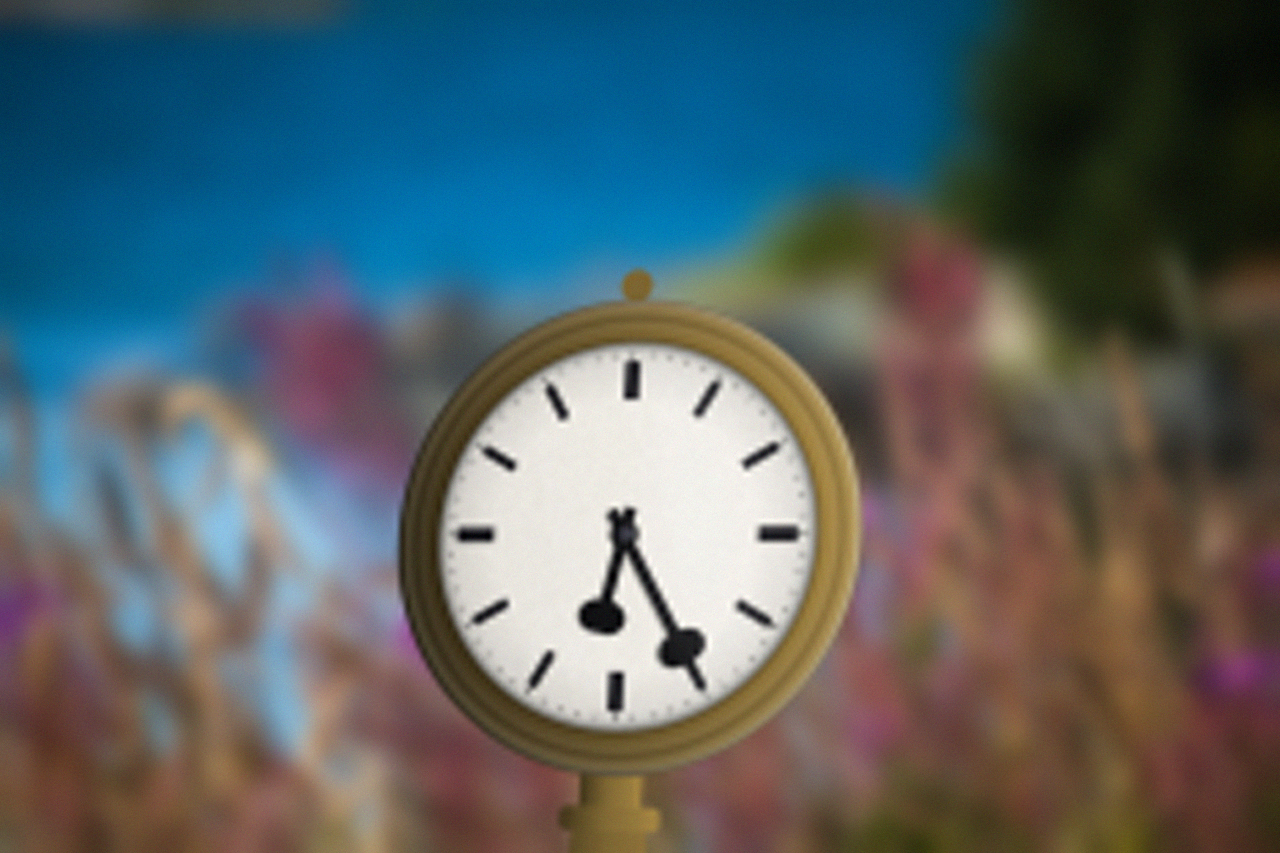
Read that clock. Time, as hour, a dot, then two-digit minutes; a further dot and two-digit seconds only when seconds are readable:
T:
6.25
